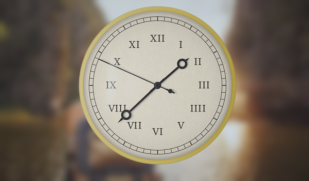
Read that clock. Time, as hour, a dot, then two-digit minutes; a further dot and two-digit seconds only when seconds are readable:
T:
1.37.49
